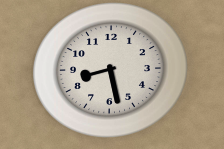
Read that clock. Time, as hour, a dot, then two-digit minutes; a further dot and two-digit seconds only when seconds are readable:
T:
8.28
